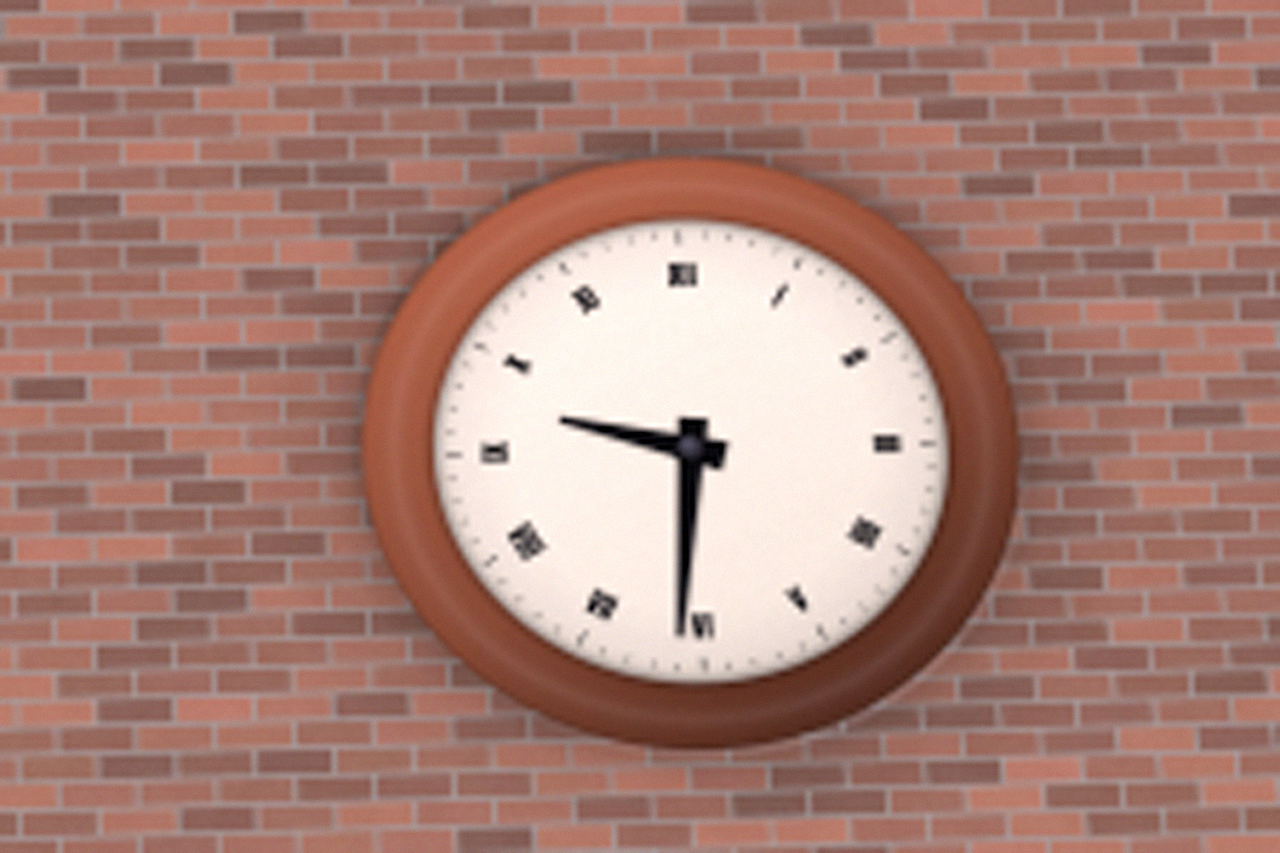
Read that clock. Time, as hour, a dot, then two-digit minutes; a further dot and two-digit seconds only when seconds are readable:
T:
9.31
